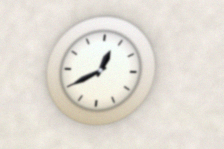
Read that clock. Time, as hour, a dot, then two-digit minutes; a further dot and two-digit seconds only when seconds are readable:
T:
12.40
